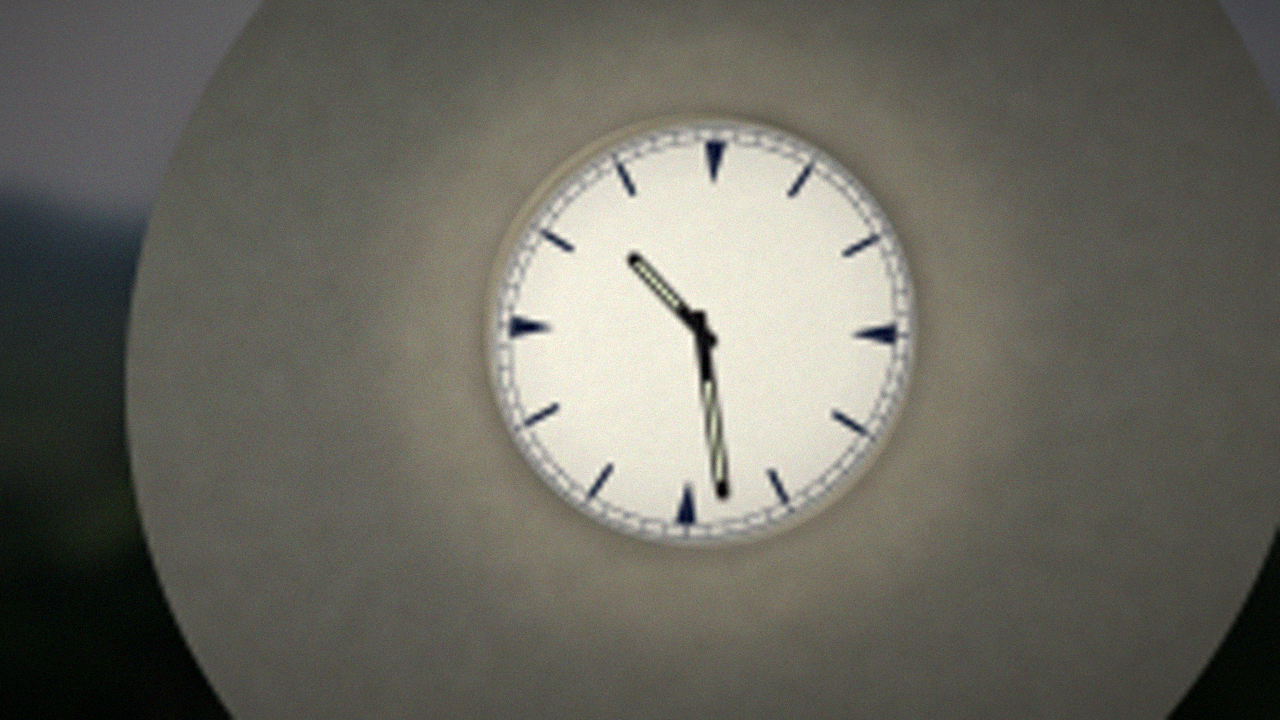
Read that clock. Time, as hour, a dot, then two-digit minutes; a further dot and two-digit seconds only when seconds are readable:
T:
10.28
